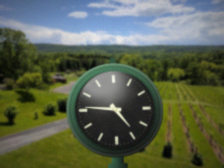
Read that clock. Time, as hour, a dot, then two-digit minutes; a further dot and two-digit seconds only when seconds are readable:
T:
4.46
